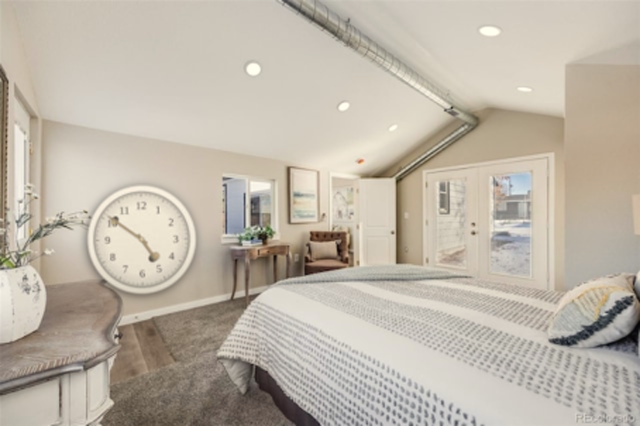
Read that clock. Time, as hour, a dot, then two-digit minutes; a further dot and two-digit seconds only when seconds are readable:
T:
4.51
